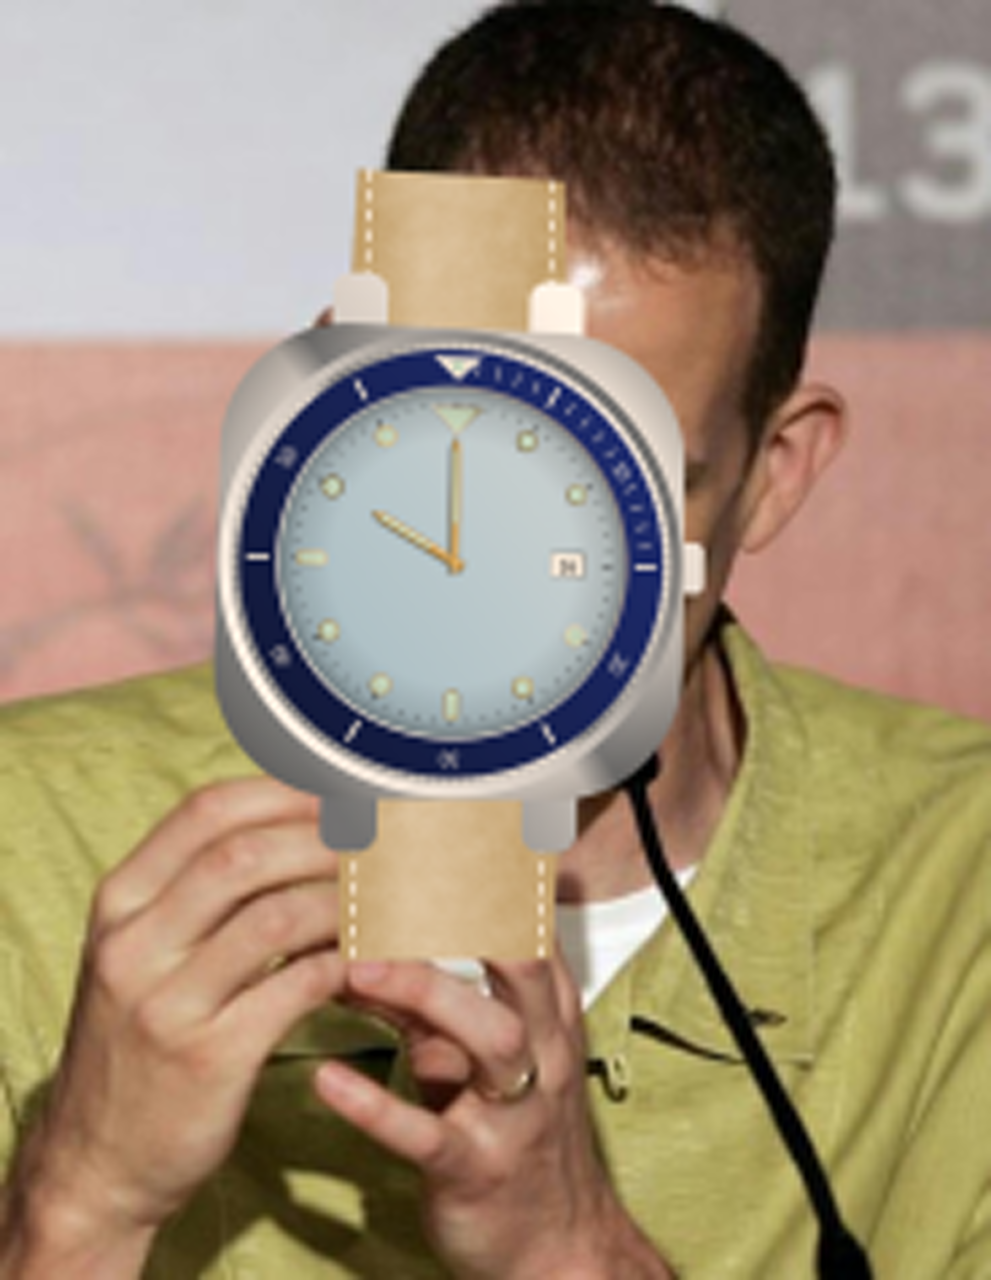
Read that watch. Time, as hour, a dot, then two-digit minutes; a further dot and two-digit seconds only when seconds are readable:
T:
10.00
